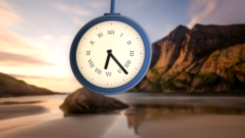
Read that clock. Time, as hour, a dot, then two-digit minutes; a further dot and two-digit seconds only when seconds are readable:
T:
6.23
